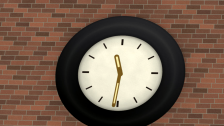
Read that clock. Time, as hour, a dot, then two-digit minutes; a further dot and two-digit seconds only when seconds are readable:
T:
11.31
